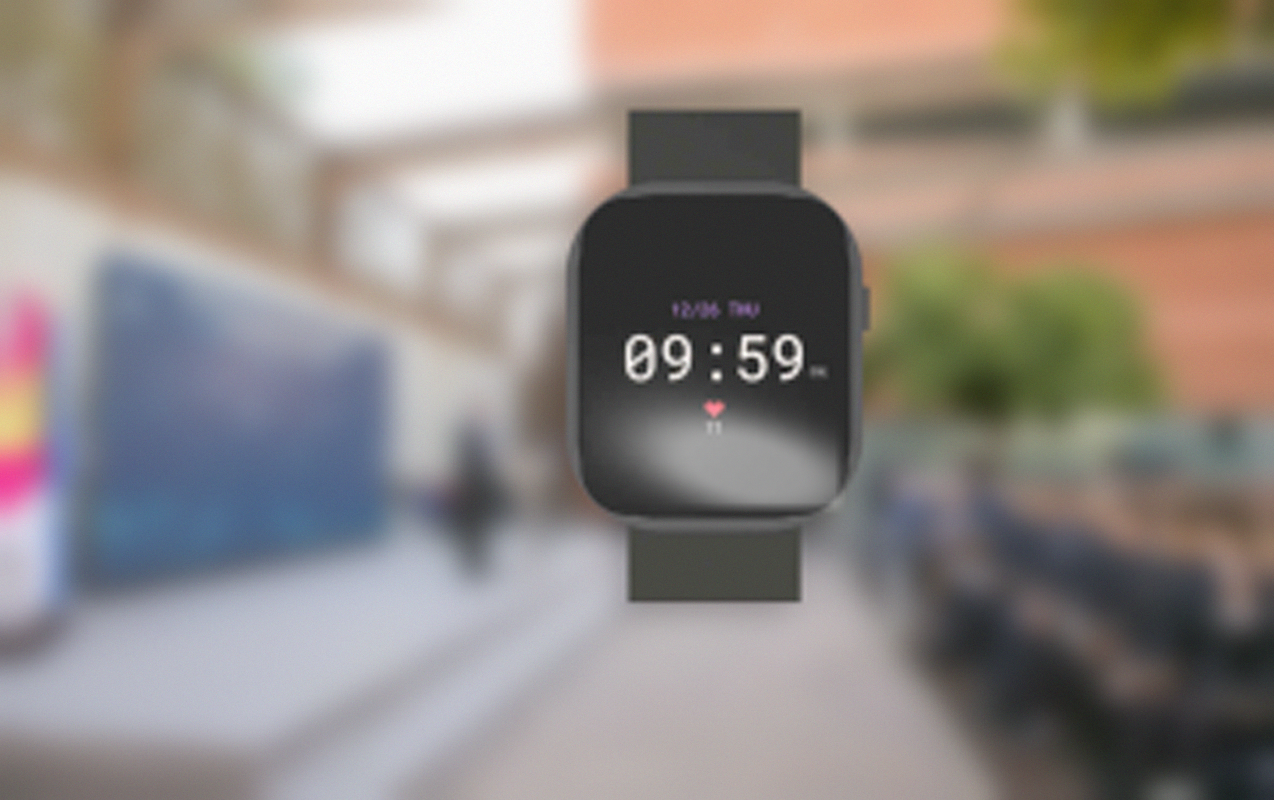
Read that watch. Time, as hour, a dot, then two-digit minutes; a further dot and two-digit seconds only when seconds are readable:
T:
9.59
